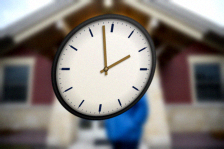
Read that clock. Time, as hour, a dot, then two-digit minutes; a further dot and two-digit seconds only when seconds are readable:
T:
1.58
